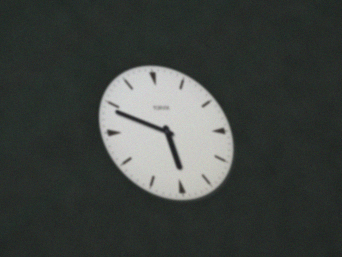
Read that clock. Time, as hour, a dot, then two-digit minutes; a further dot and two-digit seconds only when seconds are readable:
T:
5.49
